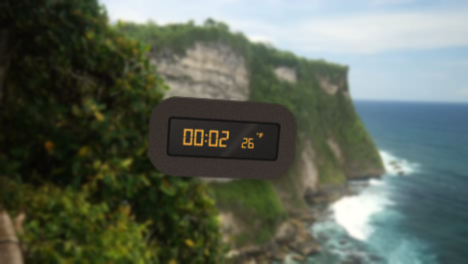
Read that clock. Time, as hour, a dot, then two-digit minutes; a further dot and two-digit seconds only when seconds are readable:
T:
0.02
